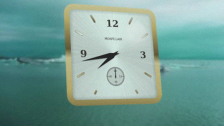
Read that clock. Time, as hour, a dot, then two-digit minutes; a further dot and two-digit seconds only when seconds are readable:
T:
7.43
